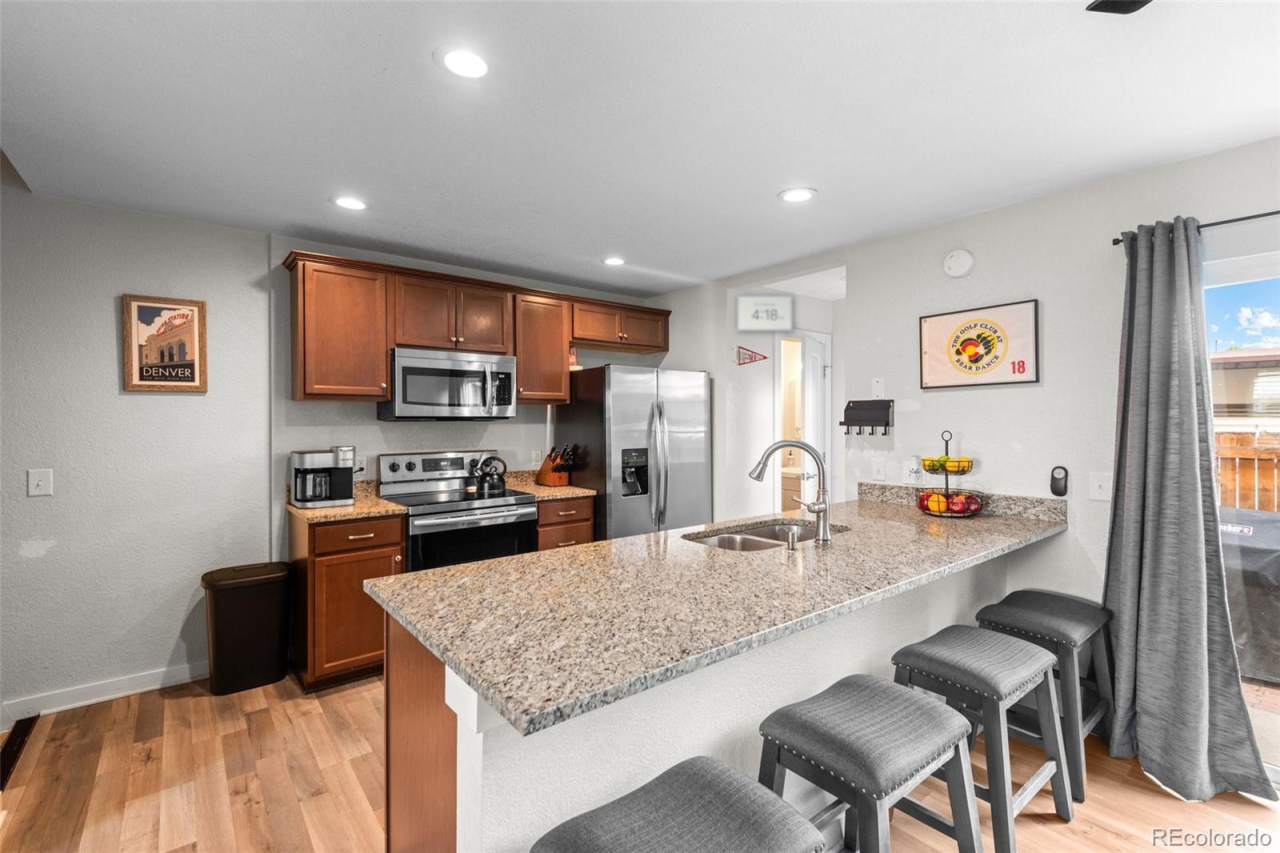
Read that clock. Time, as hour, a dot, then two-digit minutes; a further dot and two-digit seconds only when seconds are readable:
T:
4.18
